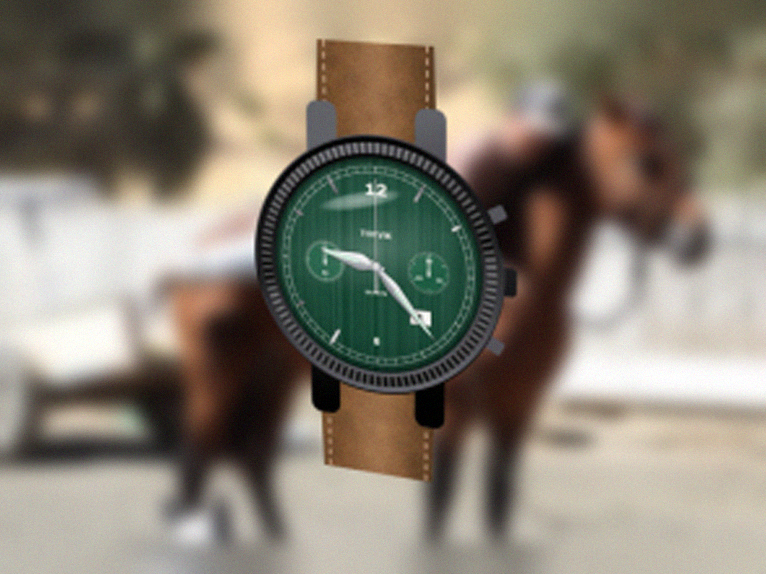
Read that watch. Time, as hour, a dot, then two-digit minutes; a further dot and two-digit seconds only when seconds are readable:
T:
9.23
